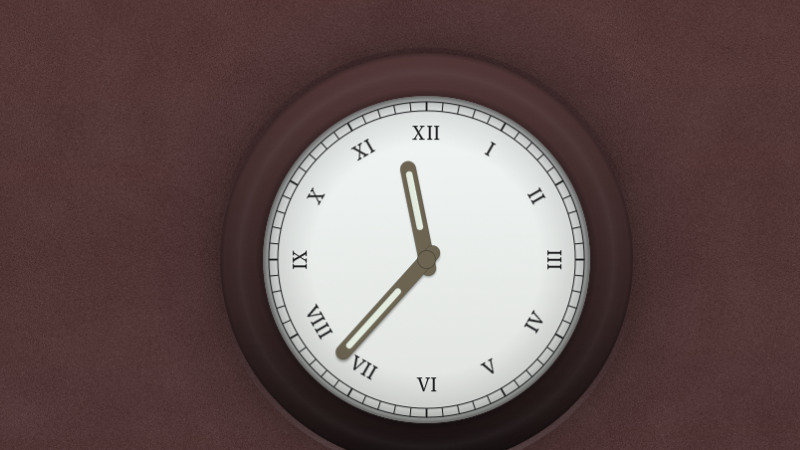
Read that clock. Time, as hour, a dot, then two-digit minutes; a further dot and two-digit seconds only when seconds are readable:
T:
11.37
